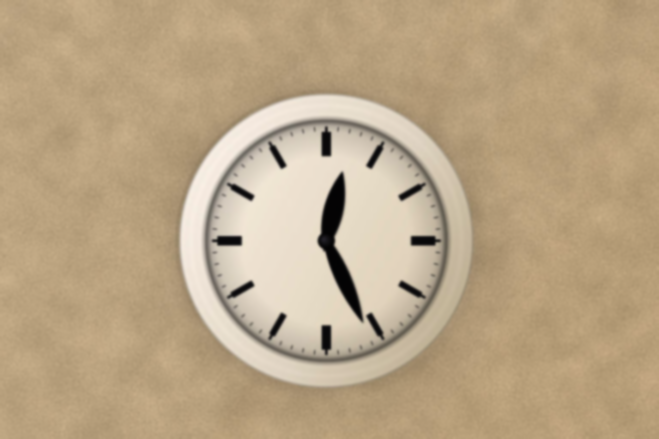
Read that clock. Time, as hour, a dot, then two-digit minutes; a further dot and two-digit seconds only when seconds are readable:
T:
12.26
